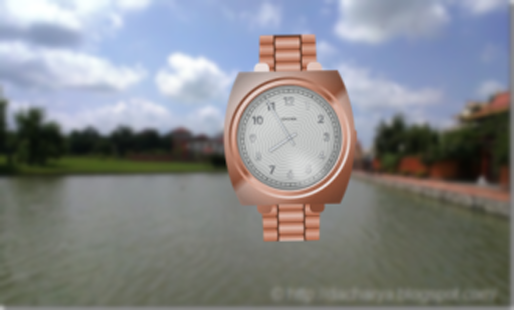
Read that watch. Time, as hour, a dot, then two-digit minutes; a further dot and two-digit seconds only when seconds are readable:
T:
7.55
